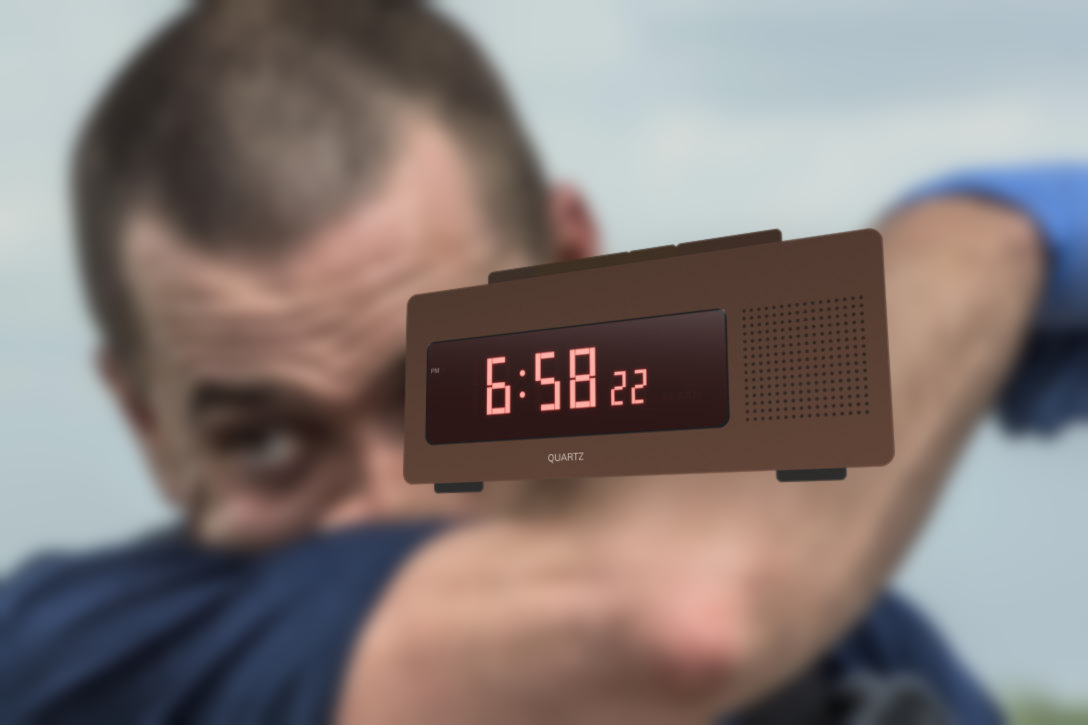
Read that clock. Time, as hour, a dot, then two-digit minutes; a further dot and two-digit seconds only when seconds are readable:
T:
6.58.22
